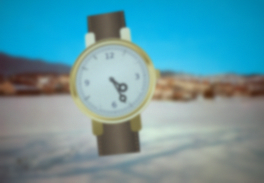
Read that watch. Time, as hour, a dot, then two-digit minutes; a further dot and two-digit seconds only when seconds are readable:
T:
4.26
